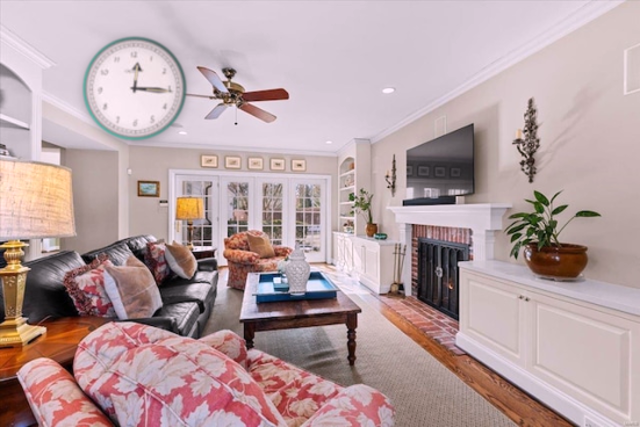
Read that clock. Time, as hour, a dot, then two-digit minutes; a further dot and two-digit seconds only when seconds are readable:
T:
12.16
